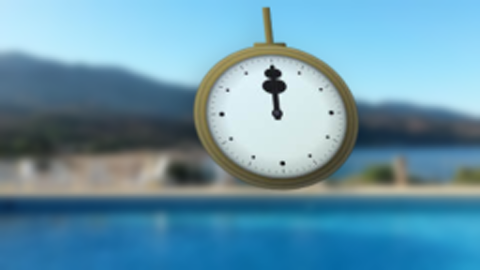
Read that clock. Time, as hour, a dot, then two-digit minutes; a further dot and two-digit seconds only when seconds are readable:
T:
12.00
